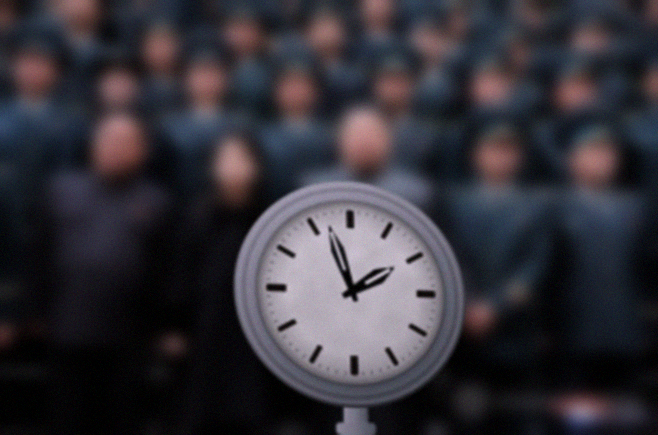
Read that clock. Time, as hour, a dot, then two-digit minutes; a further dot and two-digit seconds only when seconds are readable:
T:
1.57
